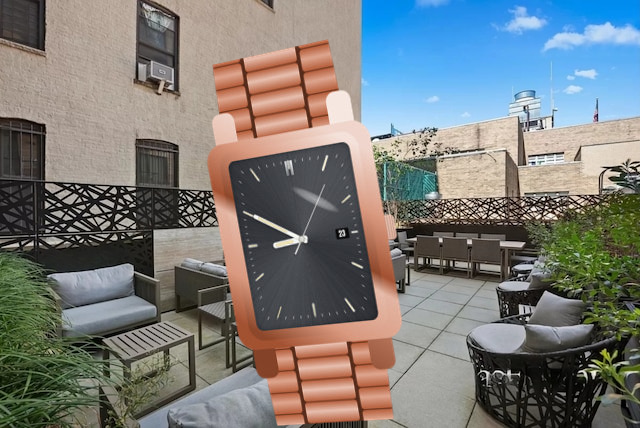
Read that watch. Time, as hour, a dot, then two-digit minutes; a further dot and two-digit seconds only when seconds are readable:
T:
8.50.06
